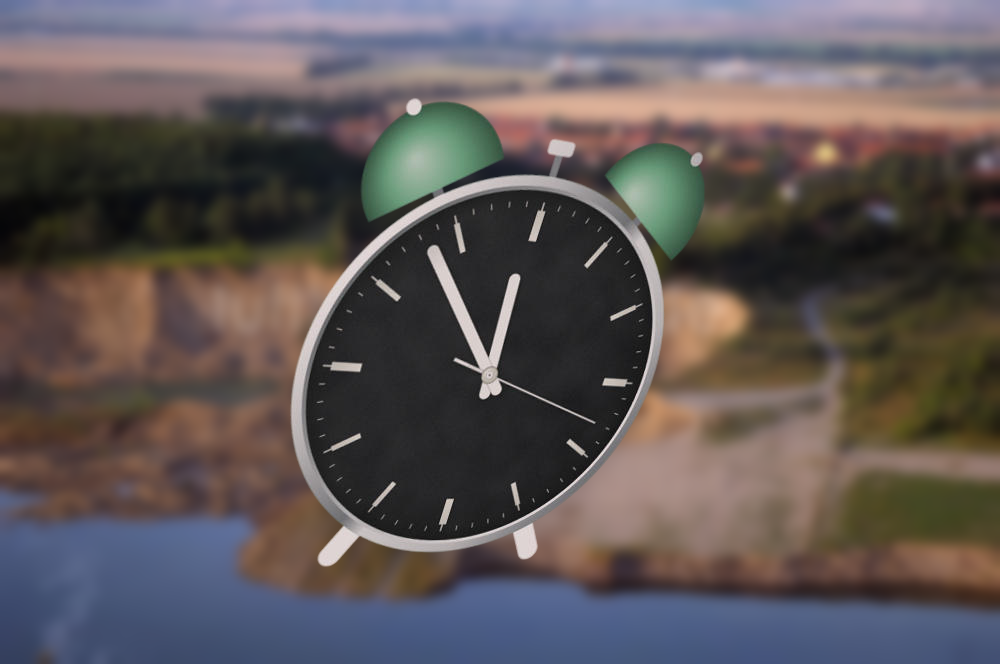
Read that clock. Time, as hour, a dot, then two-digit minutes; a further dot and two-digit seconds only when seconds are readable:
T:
11.53.18
